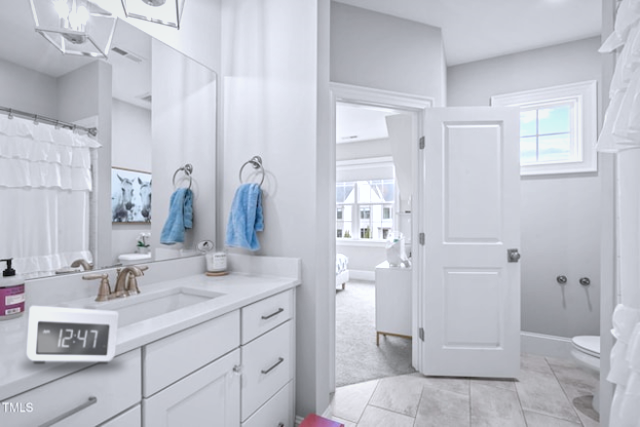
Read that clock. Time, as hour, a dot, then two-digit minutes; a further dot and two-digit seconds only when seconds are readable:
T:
12.47
